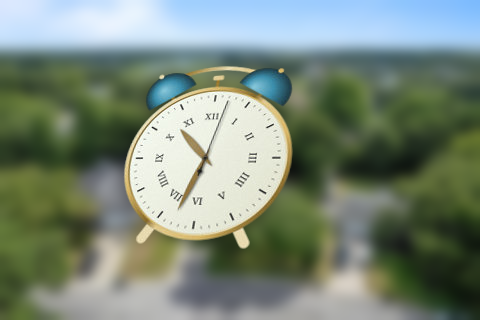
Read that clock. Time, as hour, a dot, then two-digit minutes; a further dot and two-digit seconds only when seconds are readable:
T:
10.33.02
